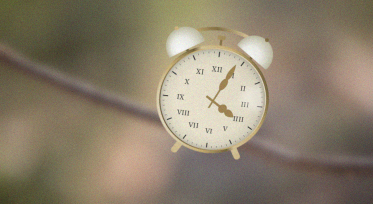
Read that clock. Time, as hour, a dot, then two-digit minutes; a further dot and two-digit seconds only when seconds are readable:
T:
4.04
